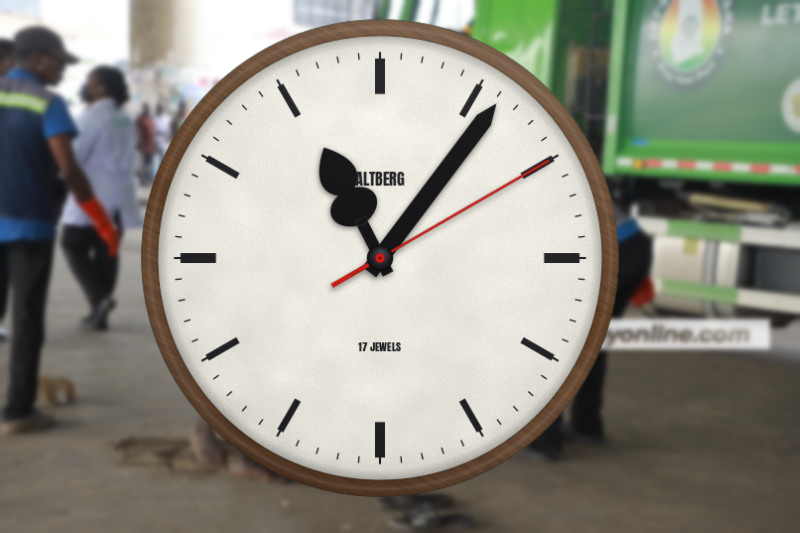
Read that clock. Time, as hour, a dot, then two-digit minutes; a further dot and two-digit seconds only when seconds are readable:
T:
11.06.10
